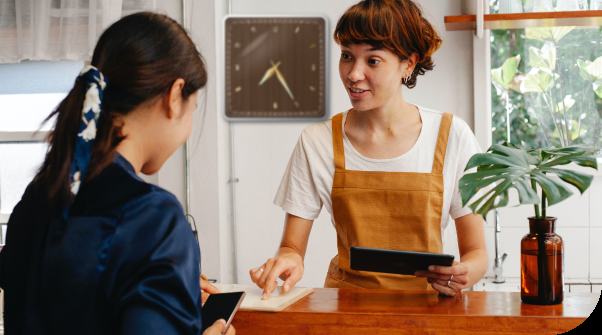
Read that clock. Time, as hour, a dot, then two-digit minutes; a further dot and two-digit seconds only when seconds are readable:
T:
7.25
